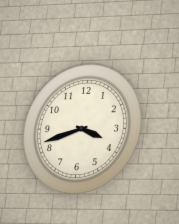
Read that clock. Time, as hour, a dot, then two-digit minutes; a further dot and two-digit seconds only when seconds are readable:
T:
3.42
